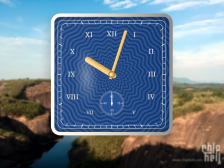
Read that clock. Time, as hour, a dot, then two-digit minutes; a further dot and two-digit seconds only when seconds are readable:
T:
10.03
